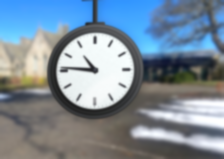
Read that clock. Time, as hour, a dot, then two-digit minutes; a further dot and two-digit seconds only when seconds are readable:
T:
10.46
